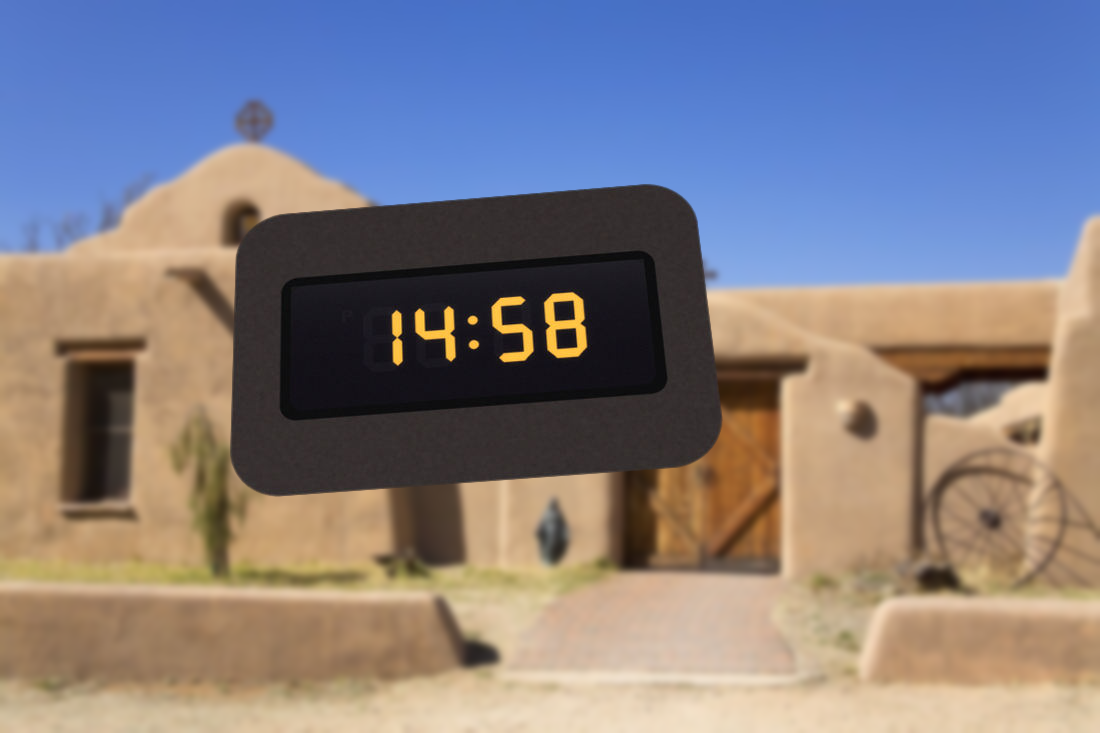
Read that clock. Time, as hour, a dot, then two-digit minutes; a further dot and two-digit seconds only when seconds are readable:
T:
14.58
